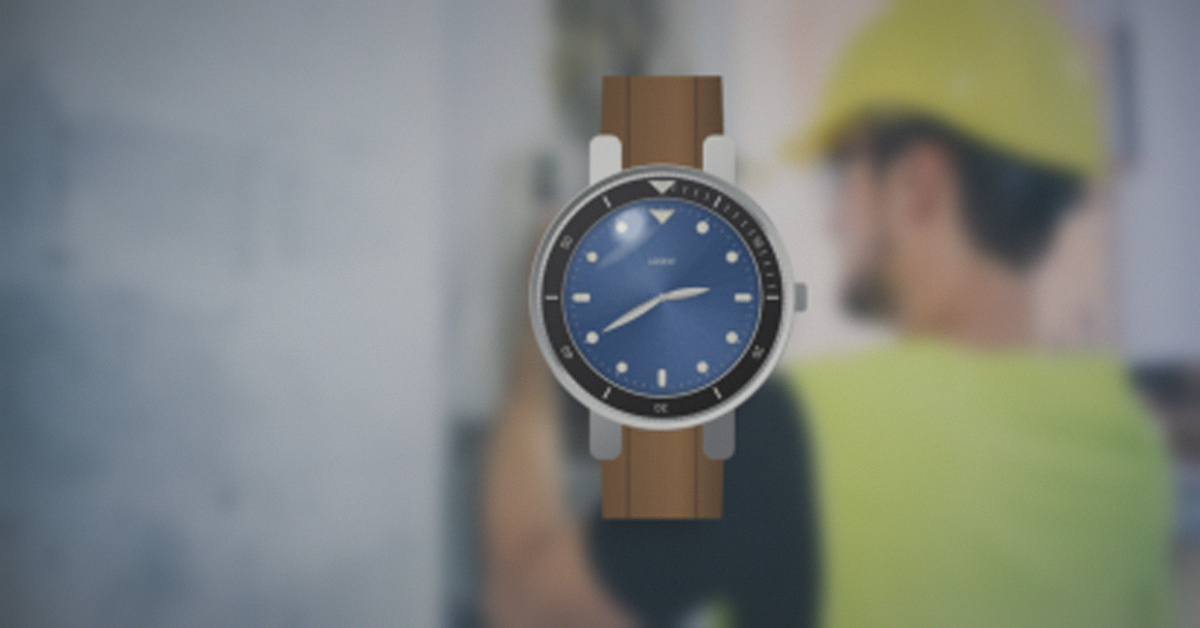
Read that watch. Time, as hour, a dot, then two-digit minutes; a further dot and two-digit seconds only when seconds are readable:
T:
2.40
